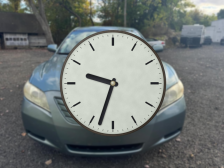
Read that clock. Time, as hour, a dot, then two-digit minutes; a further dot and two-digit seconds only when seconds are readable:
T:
9.33
